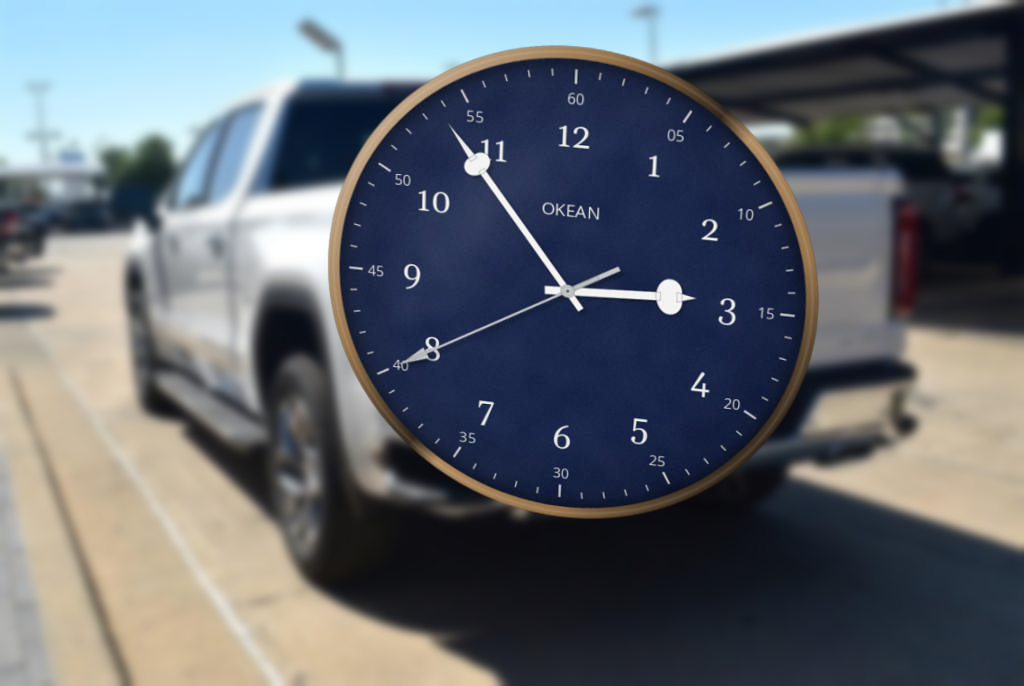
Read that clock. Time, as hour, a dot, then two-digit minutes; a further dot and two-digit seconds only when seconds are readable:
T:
2.53.40
